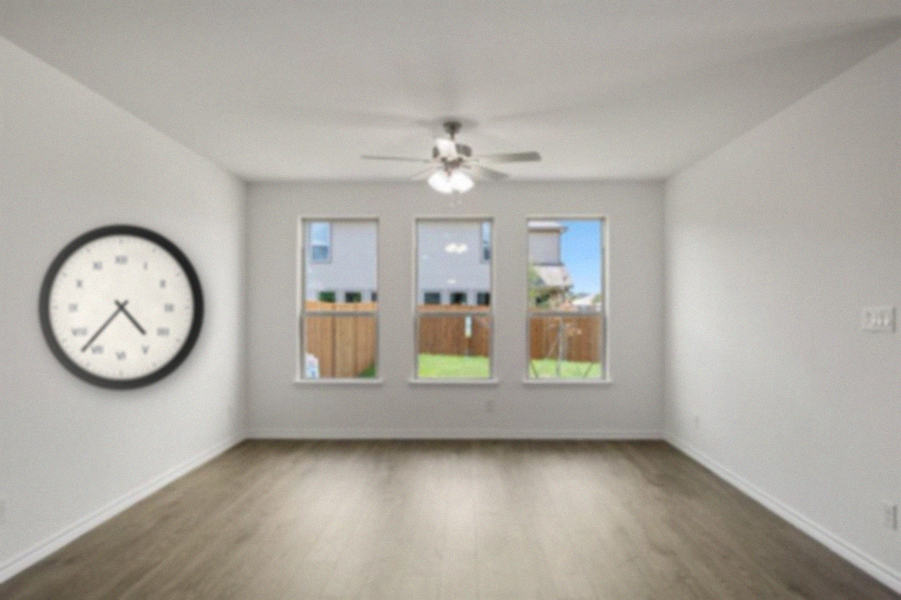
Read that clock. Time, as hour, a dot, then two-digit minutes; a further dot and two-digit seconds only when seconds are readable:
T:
4.37
